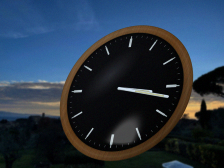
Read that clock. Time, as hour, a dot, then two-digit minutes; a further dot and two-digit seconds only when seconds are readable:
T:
3.17
